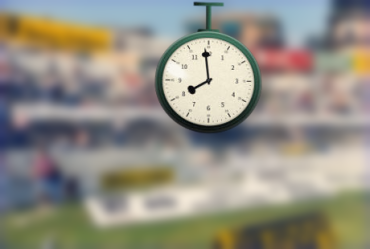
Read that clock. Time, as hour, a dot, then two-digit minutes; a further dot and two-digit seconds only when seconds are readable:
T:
7.59
